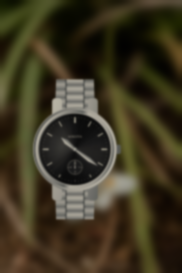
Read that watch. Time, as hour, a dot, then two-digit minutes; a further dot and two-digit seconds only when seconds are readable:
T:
10.21
